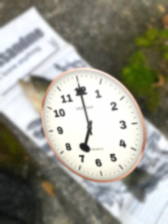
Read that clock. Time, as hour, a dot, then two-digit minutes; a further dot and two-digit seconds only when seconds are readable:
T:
7.00
